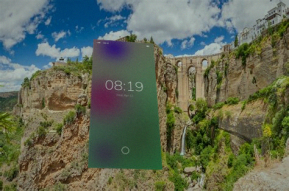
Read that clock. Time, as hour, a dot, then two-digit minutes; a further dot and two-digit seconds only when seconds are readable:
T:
8.19
